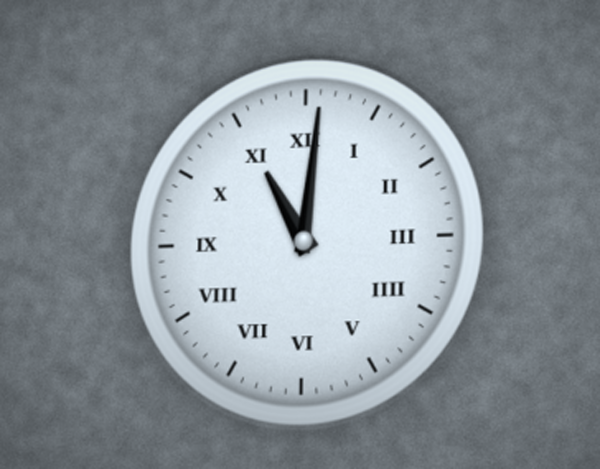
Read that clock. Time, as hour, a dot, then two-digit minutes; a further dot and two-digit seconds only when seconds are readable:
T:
11.01
